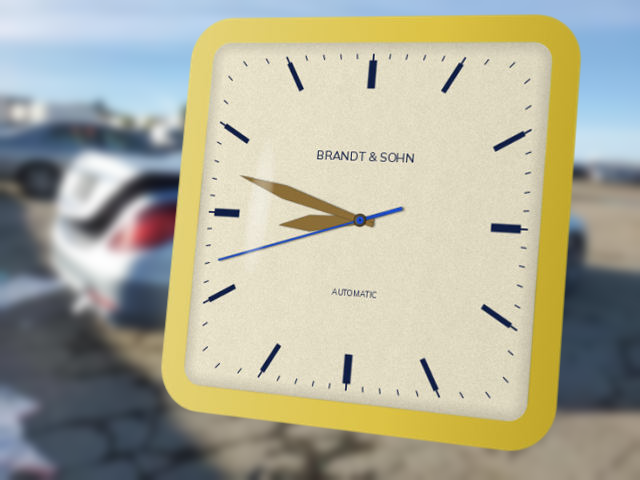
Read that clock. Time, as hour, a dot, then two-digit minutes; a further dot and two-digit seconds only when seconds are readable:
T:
8.47.42
